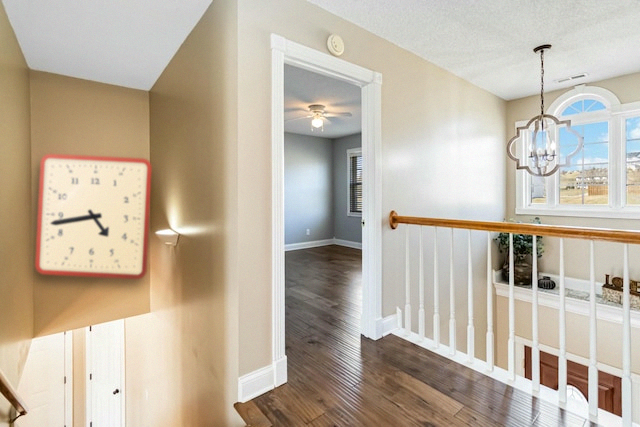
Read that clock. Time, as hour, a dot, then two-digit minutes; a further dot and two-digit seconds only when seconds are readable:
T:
4.43
